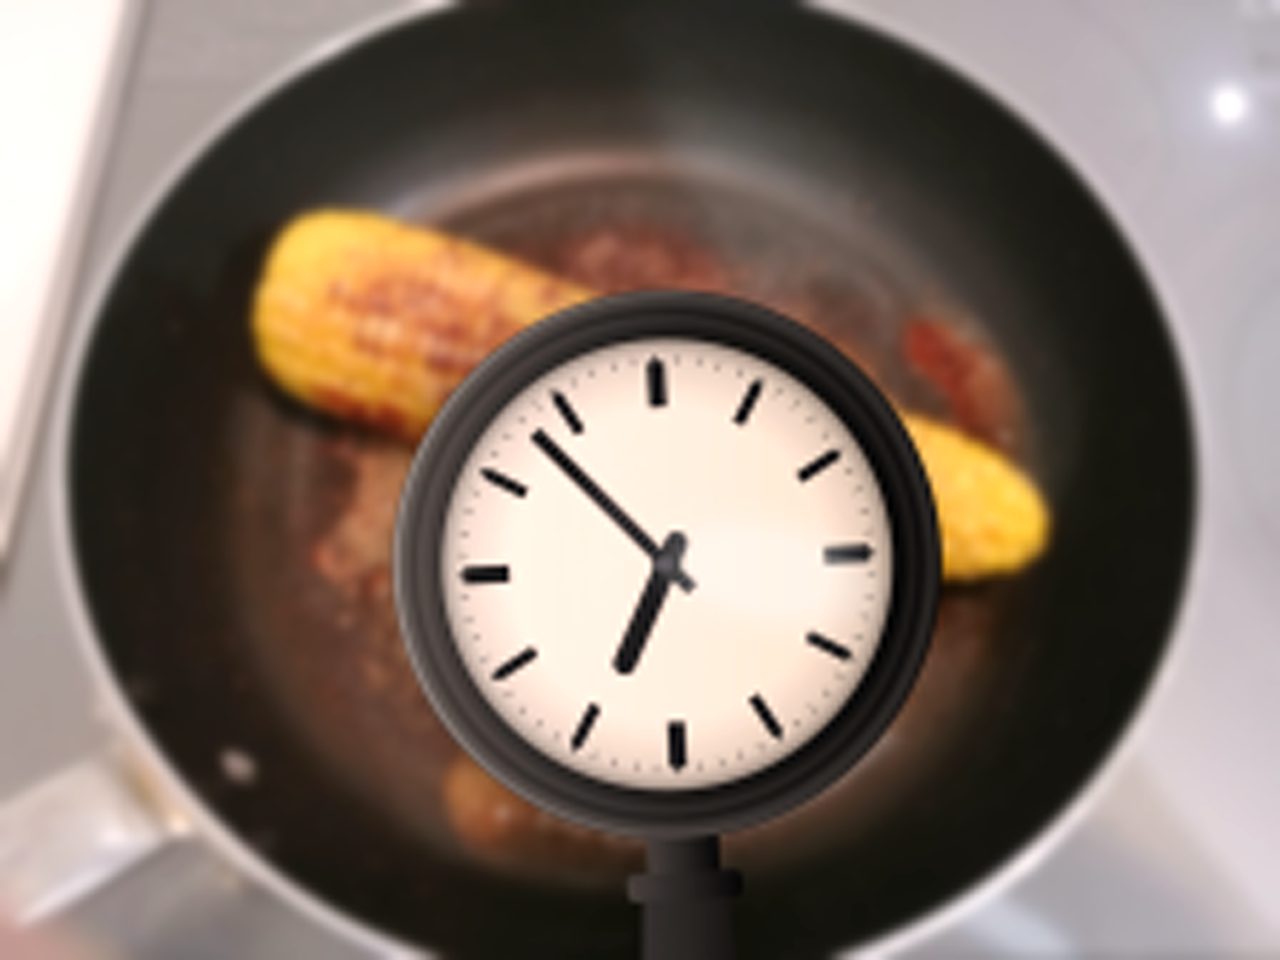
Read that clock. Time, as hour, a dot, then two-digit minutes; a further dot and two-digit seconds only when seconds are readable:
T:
6.53
